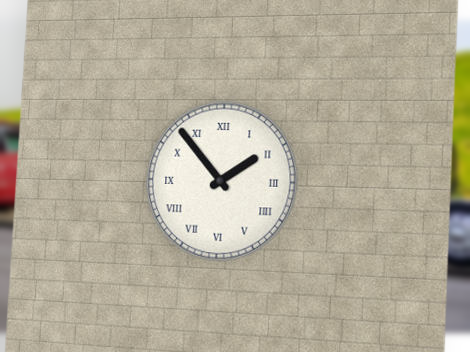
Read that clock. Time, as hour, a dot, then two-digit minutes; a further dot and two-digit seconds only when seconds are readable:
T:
1.53
